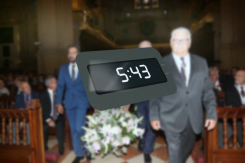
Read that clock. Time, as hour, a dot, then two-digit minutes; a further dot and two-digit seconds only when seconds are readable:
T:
5.43
